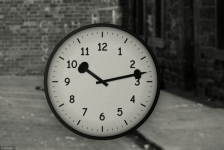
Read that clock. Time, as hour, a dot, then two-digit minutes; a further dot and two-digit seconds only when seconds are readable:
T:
10.13
